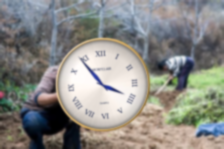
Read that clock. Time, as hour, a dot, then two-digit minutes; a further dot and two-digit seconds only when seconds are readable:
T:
3.54
